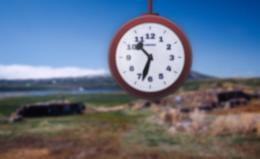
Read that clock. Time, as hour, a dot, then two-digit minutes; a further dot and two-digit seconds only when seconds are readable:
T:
10.33
